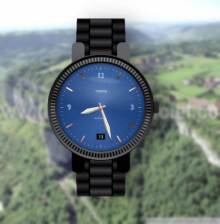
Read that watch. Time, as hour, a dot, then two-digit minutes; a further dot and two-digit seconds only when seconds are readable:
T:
8.27
